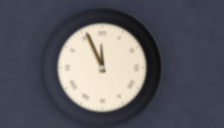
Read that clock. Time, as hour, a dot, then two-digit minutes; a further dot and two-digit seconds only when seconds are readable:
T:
11.56
